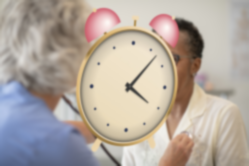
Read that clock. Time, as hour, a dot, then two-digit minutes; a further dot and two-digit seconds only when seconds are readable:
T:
4.07
